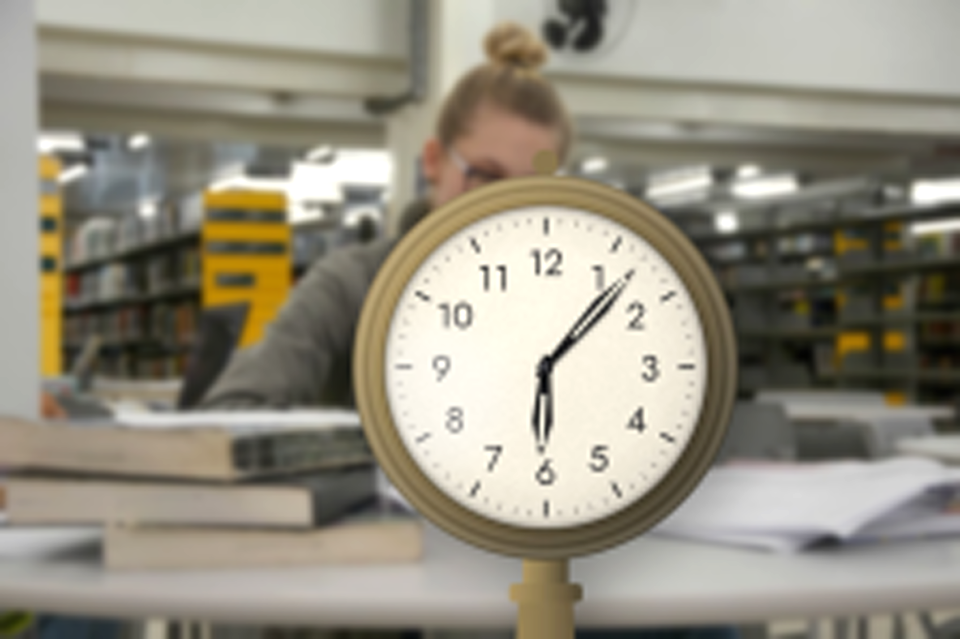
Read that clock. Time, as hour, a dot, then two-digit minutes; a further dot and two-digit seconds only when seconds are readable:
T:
6.07
